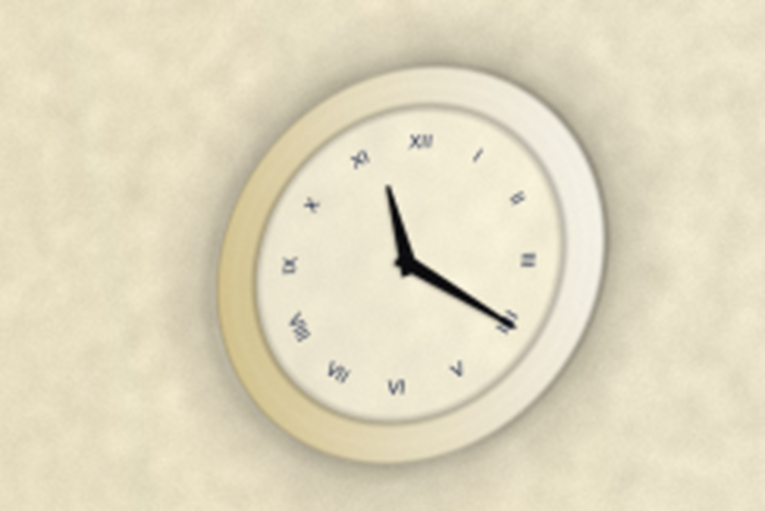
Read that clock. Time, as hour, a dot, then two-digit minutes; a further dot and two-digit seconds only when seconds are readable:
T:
11.20
